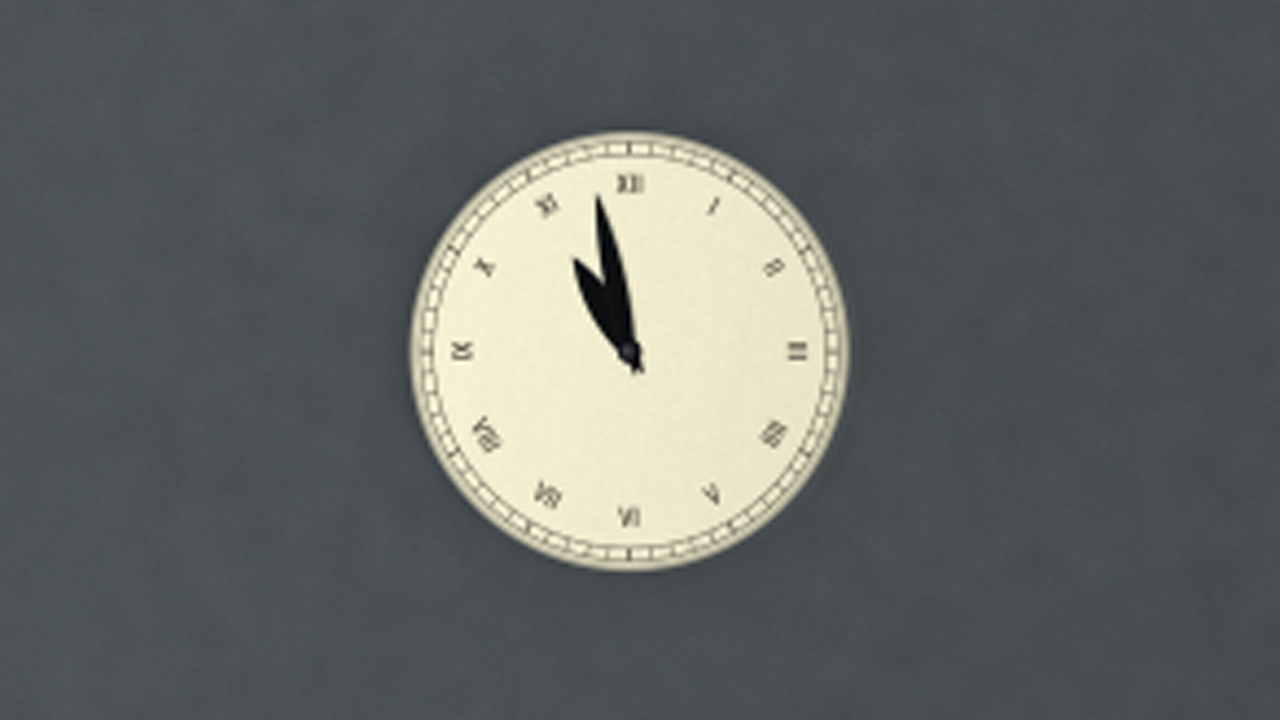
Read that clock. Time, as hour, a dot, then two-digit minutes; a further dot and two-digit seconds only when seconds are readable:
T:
10.58
